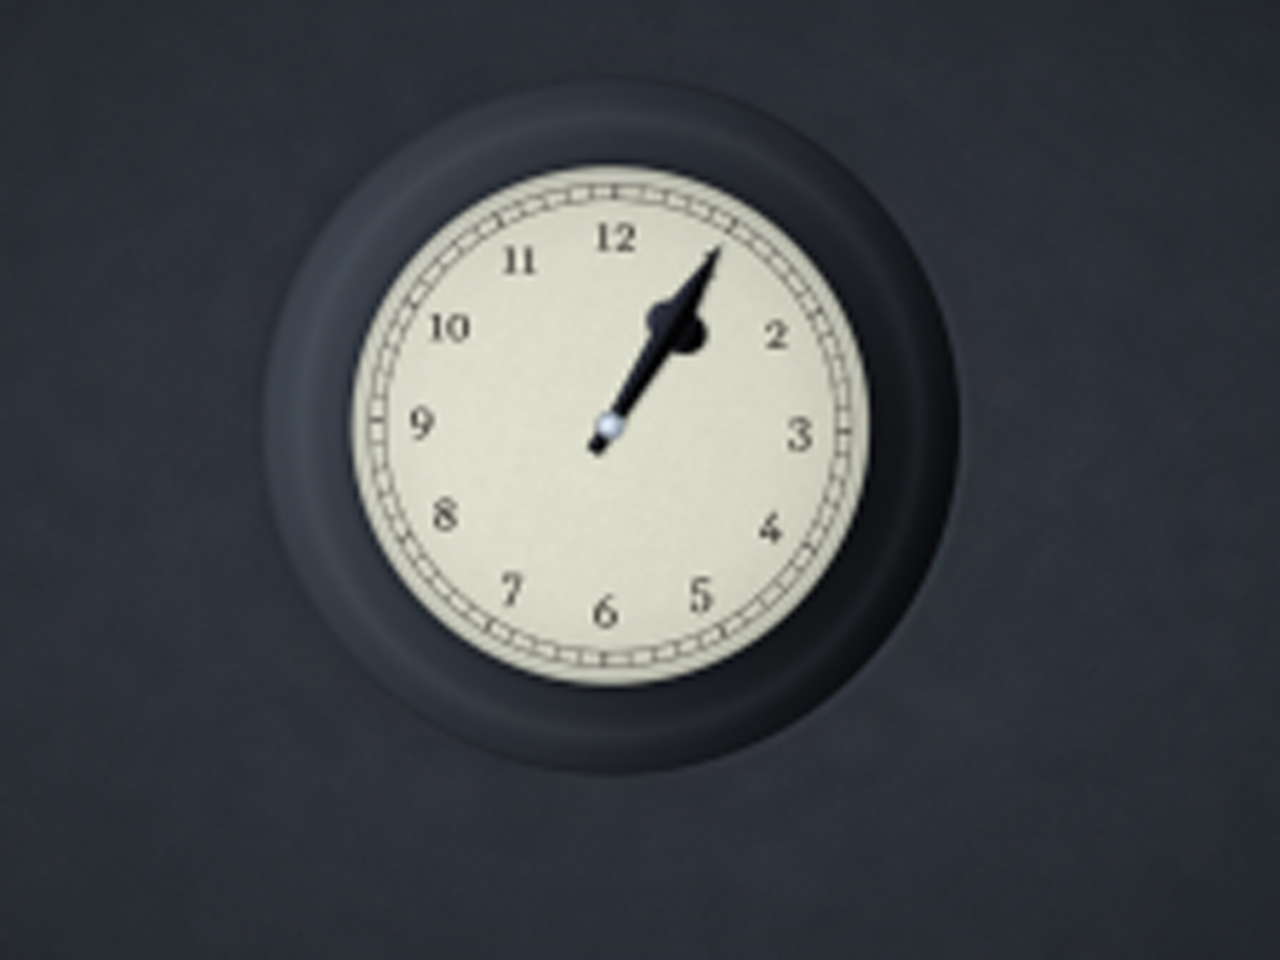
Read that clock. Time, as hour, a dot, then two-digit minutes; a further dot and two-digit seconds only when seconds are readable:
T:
1.05
